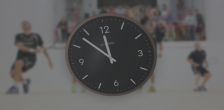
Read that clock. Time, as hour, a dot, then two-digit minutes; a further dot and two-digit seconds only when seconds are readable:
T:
11.53
